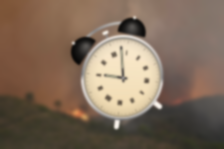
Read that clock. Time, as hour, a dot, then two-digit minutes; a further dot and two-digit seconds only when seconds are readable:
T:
10.03
